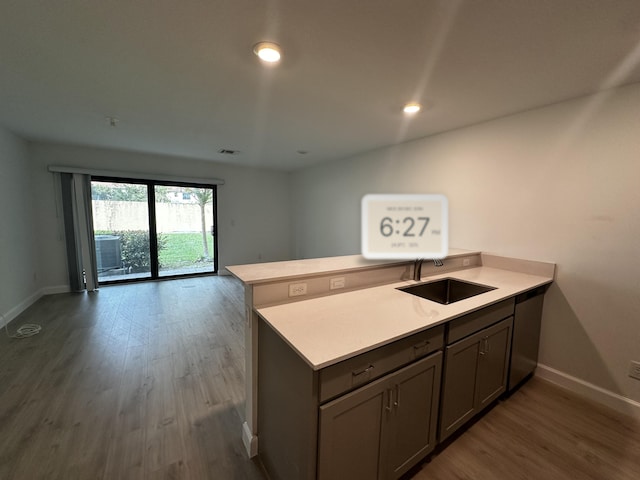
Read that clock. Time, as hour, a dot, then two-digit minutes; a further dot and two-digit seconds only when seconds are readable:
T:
6.27
